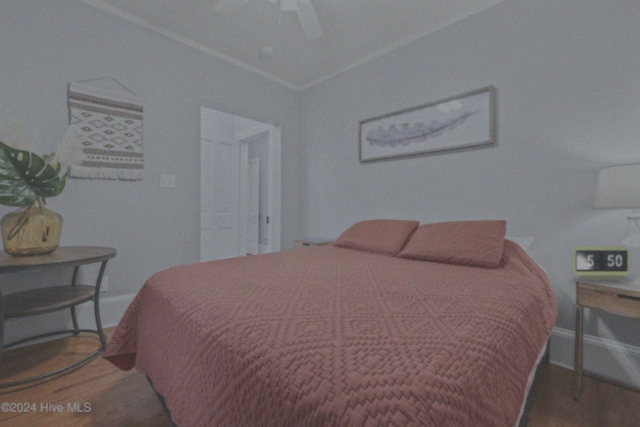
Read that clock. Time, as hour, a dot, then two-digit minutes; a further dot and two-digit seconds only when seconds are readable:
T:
5.50
